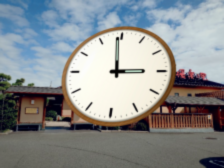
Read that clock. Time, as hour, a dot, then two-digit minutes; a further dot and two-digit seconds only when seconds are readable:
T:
2.59
